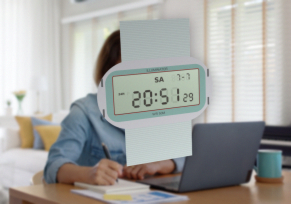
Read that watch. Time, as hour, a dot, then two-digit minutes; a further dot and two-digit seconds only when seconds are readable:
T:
20.51.29
